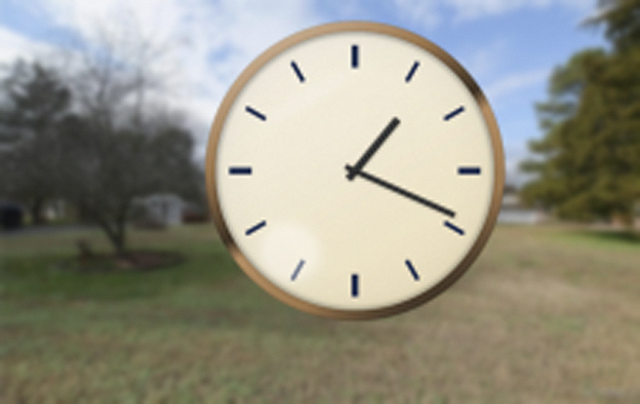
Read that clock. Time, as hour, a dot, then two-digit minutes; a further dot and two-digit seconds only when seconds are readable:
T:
1.19
